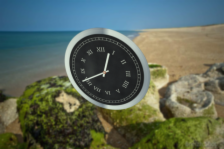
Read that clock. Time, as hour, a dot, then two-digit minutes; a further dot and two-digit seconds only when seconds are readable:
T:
12.41
